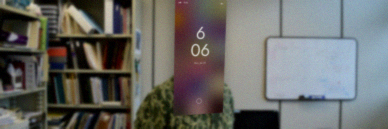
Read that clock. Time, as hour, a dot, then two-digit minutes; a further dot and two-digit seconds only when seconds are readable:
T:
6.06
